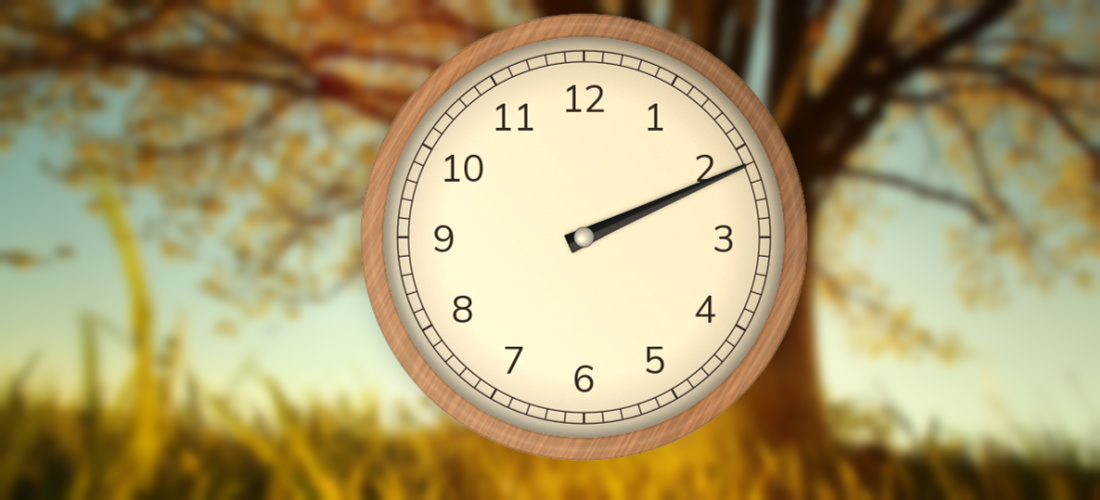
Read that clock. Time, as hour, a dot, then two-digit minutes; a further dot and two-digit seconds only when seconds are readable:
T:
2.11
